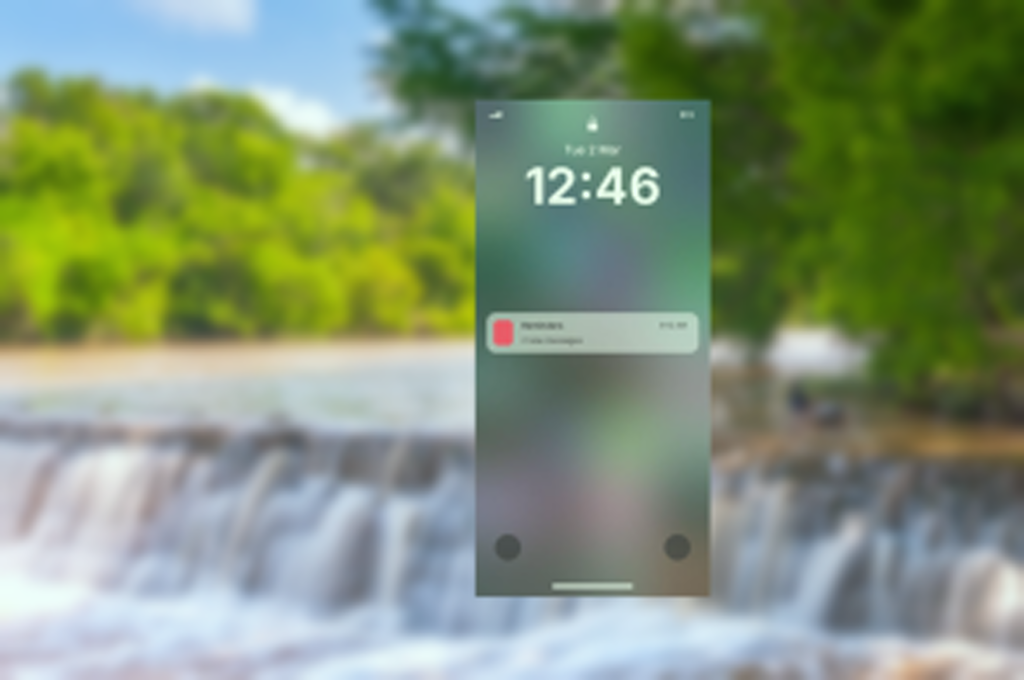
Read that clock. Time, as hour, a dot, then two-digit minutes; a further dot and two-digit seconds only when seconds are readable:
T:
12.46
